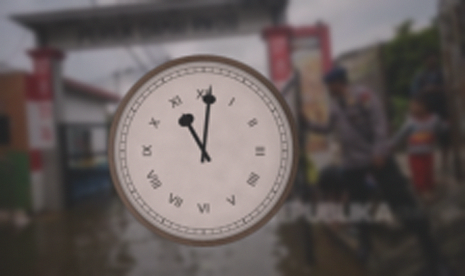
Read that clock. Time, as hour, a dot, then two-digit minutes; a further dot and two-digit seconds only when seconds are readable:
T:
11.01
